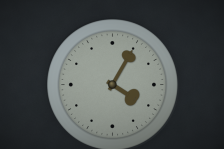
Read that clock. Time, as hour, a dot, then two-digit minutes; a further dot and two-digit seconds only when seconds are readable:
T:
4.05
